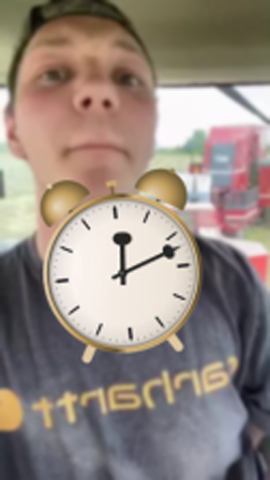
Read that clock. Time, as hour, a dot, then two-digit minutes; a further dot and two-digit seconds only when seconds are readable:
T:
12.12
